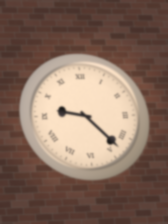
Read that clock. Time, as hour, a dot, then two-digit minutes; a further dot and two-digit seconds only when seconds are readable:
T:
9.23
